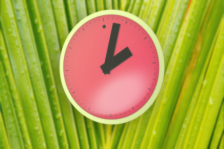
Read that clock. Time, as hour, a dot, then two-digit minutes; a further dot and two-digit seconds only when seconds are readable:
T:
2.03
